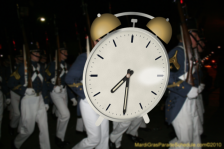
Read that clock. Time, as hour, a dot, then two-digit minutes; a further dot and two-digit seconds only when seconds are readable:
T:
7.30
